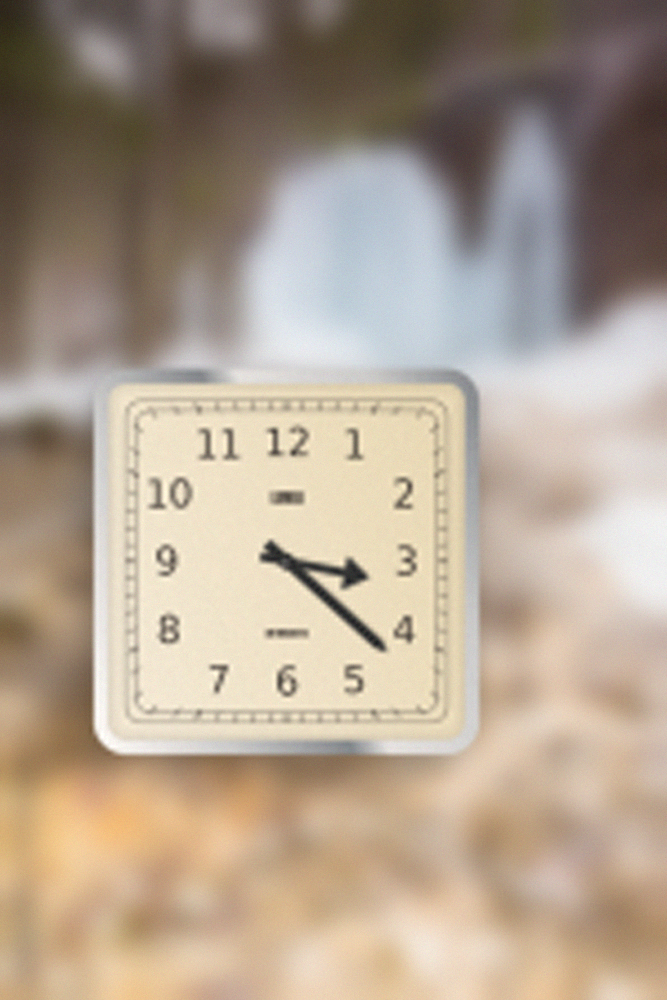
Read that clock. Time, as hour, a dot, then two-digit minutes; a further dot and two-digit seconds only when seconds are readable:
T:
3.22
